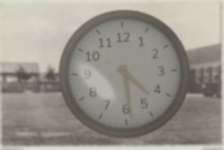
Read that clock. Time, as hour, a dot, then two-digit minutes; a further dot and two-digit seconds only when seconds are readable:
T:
4.29
